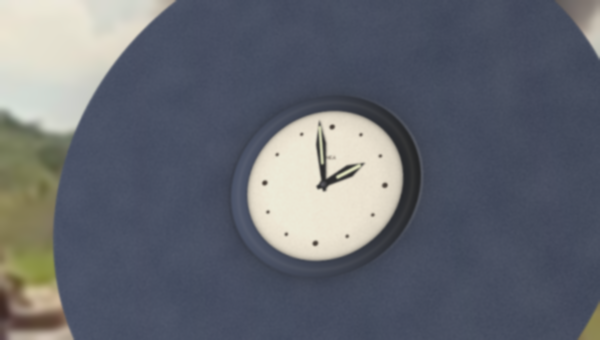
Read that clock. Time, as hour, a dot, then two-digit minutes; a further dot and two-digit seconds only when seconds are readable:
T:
1.58
